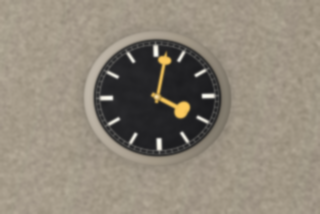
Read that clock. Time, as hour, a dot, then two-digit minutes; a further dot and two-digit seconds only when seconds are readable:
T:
4.02
